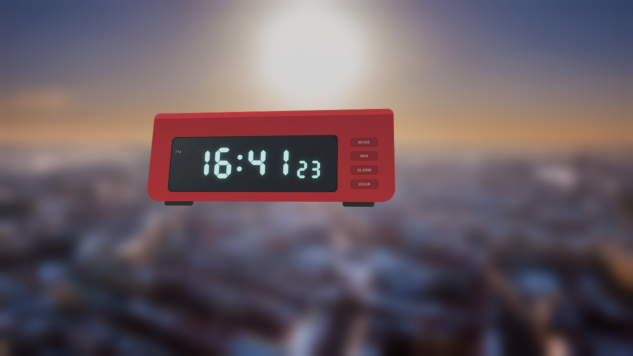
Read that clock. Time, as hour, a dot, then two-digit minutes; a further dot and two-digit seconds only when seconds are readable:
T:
16.41.23
